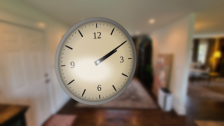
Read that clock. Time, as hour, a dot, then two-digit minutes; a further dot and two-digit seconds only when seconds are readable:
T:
2.10
